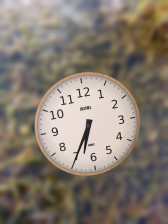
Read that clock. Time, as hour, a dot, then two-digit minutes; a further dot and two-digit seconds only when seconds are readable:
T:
6.35
